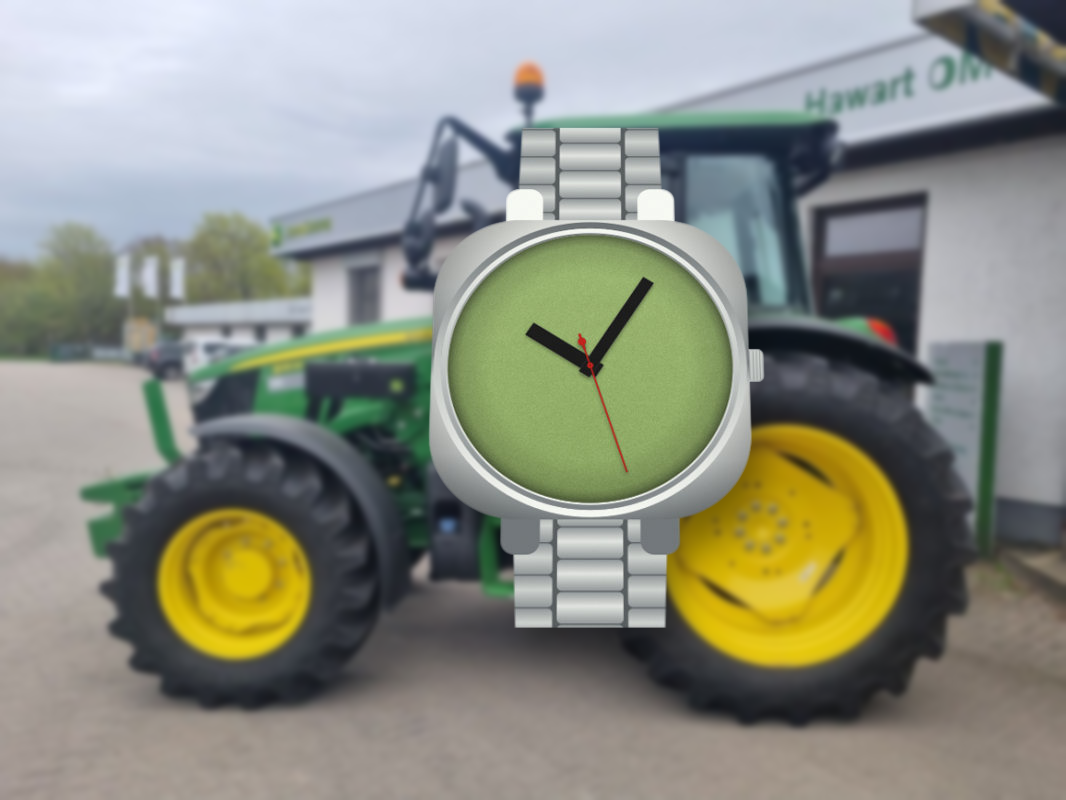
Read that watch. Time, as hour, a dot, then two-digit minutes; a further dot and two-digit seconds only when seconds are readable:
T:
10.05.27
